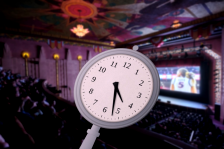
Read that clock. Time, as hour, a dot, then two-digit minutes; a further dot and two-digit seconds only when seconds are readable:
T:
4.27
